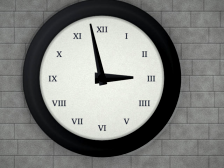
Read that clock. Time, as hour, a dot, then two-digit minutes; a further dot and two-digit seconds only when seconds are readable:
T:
2.58
